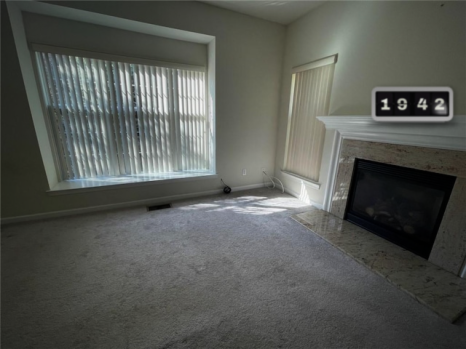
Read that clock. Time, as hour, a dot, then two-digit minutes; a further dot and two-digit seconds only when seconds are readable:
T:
19.42
